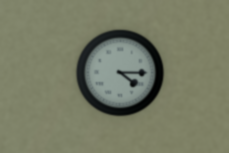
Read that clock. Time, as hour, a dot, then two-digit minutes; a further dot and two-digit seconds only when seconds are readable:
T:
4.15
